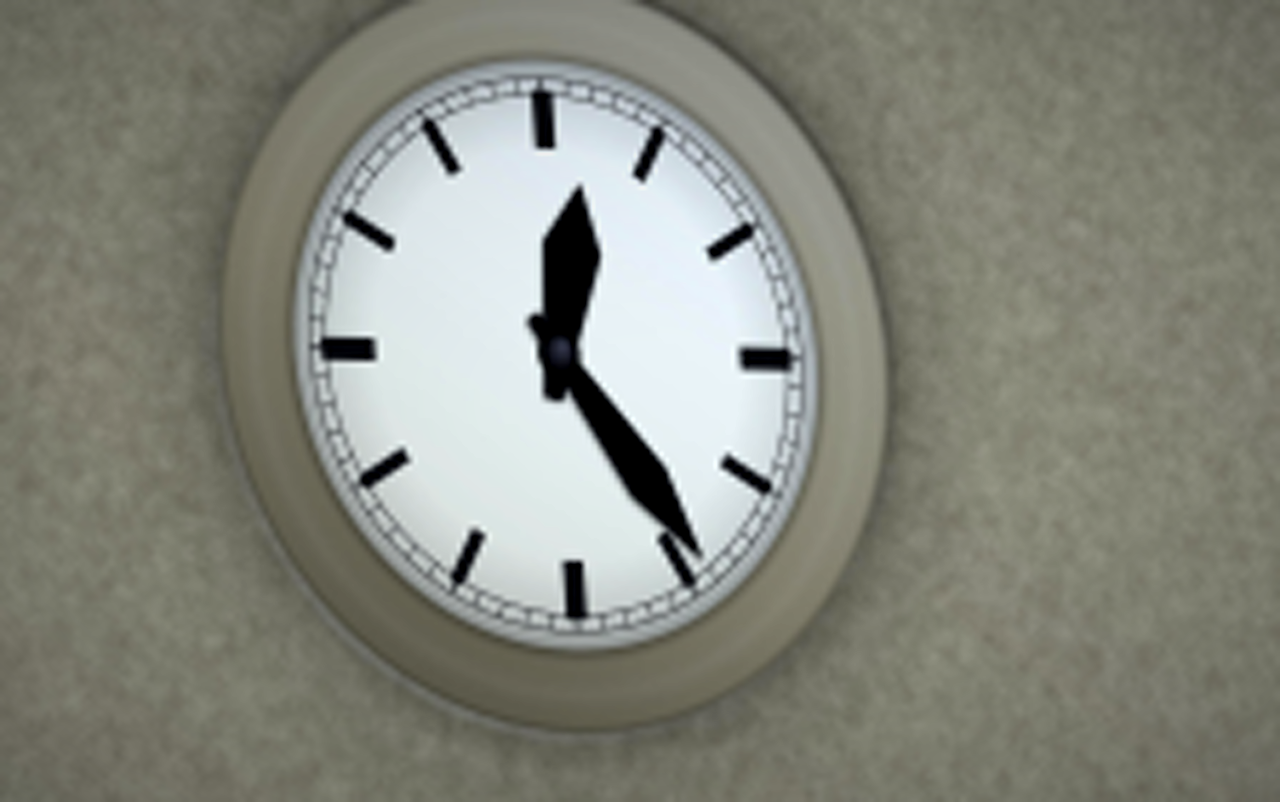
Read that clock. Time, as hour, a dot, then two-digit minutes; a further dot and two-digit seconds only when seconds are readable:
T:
12.24
